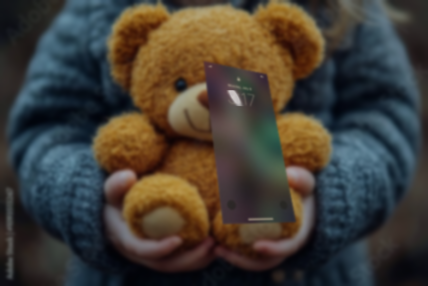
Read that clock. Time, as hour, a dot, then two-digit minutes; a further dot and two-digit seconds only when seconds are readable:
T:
3.17
